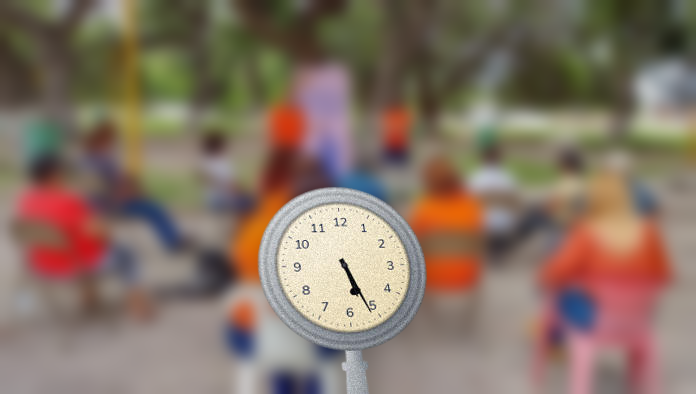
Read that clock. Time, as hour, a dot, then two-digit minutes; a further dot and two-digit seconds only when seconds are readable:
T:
5.26
